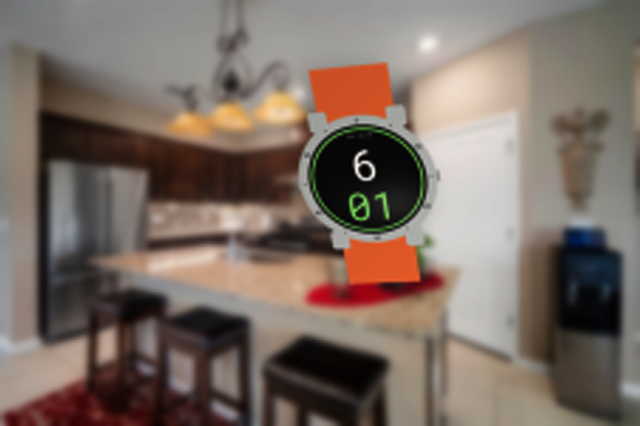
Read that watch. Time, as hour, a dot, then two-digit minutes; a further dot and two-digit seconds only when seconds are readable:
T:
6.01
